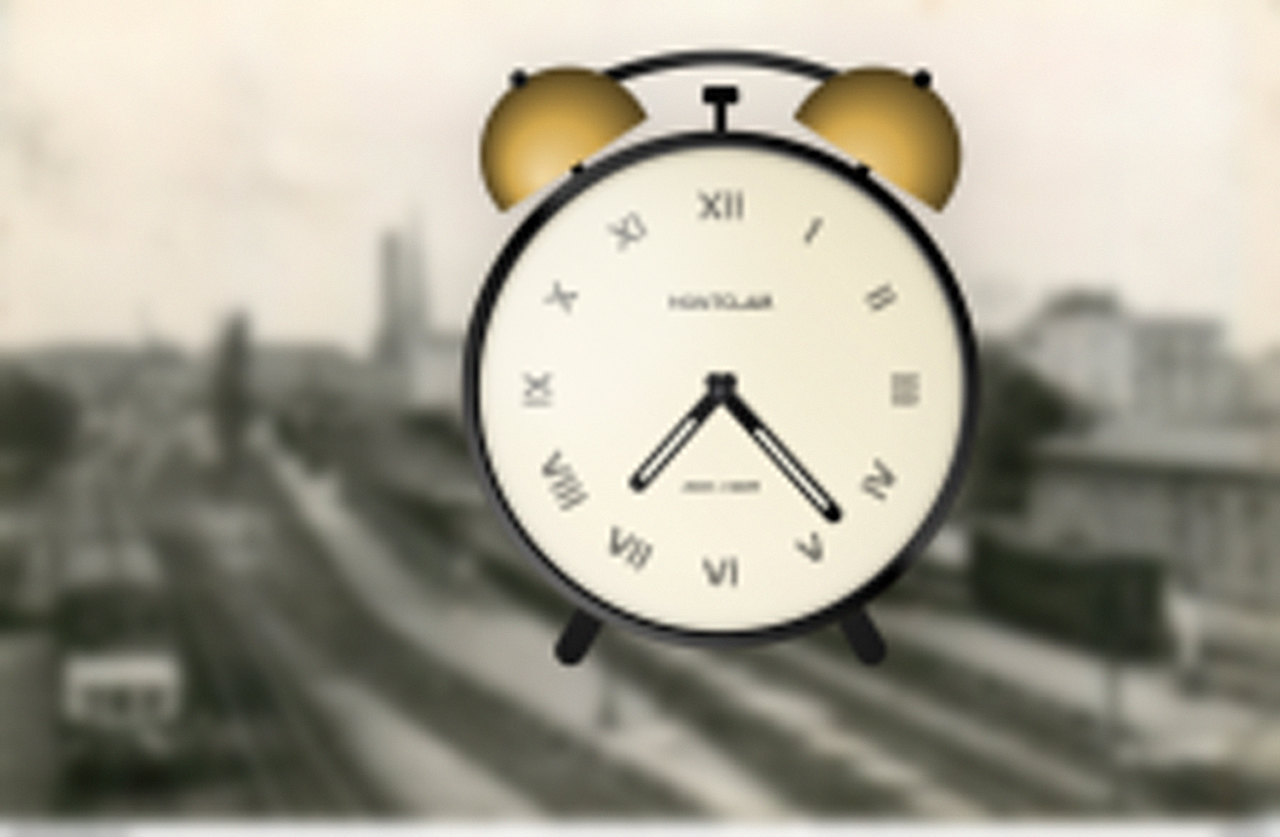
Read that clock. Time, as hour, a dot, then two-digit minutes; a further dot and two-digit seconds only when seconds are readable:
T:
7.23
